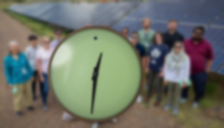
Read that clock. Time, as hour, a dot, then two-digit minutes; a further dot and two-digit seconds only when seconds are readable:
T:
12.31
